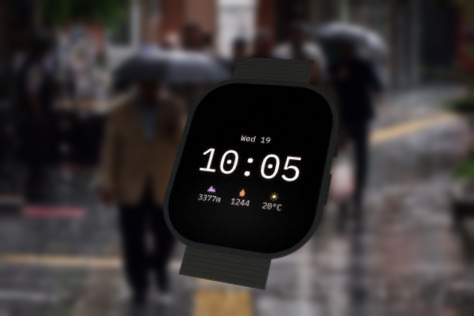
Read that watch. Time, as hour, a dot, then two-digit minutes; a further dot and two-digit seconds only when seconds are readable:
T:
10.05
